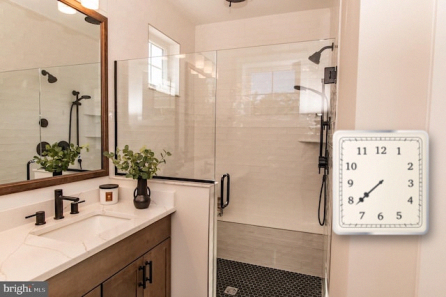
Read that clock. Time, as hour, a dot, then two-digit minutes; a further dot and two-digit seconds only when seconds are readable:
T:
7.38
